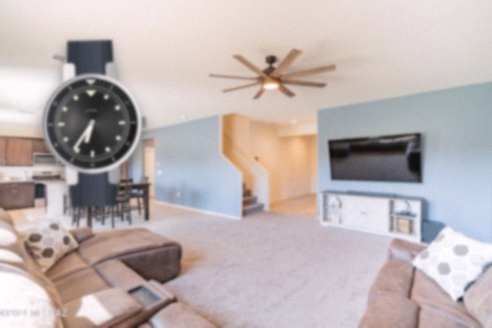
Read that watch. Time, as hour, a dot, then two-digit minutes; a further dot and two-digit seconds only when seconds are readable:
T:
6.36
